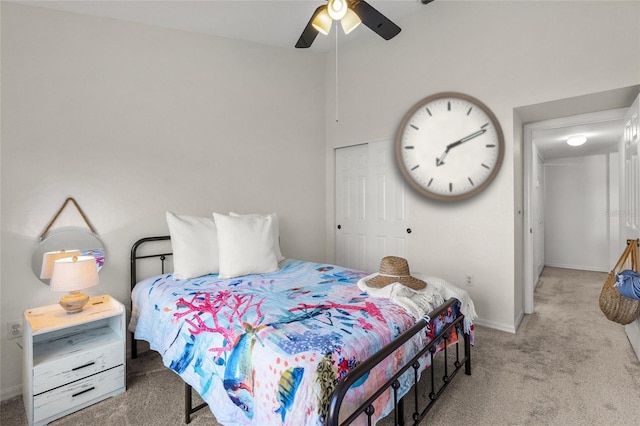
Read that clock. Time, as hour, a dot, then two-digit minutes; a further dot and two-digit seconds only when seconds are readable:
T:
7.11
